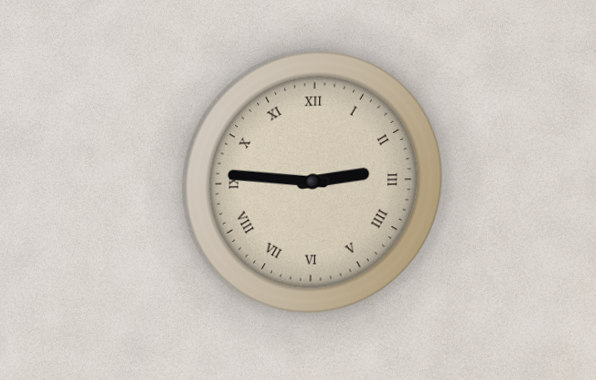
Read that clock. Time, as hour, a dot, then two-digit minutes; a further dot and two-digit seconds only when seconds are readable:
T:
2.46
